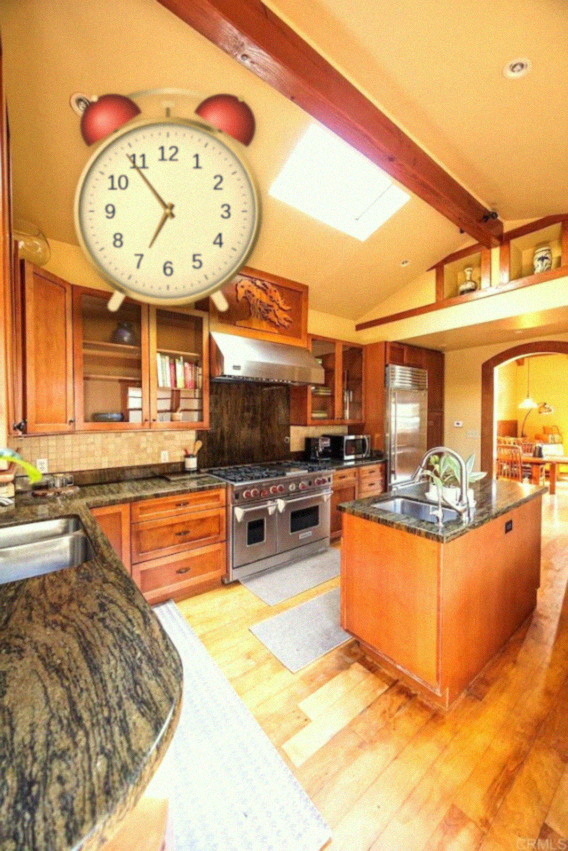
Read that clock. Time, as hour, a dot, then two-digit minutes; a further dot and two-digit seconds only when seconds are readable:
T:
6.54
